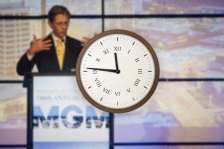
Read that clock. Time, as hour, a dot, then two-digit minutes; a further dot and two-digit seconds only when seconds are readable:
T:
11.46
